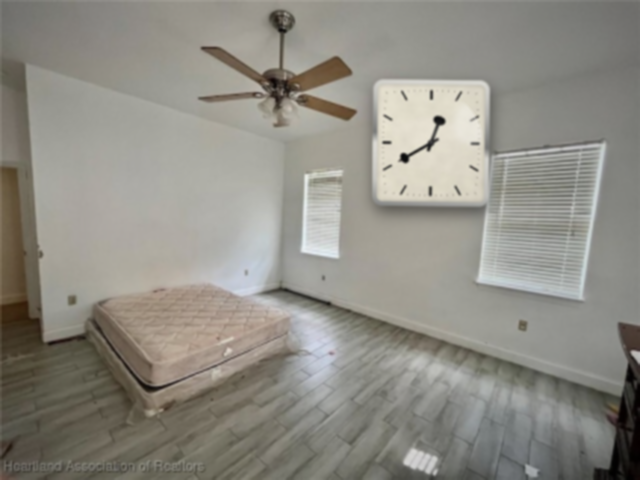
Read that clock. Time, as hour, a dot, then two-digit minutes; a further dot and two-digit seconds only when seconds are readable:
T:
12.40
